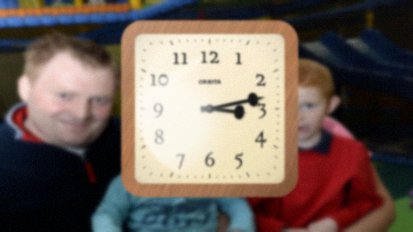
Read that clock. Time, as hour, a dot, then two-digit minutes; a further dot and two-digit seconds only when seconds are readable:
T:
3.13
